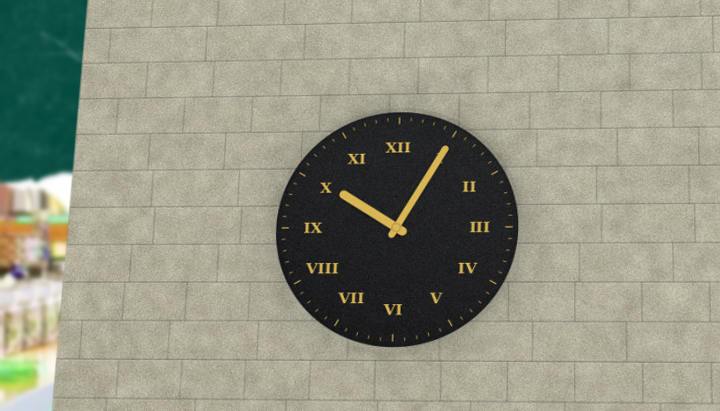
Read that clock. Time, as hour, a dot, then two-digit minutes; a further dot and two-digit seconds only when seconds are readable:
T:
10.05
